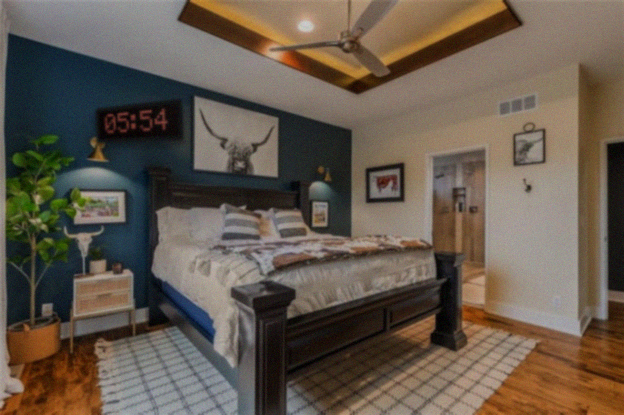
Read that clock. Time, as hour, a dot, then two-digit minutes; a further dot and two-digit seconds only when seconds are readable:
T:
5.54
